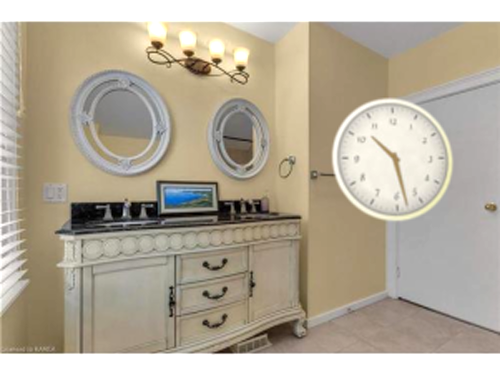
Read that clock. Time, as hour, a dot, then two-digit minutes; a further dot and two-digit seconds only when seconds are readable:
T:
10.28
